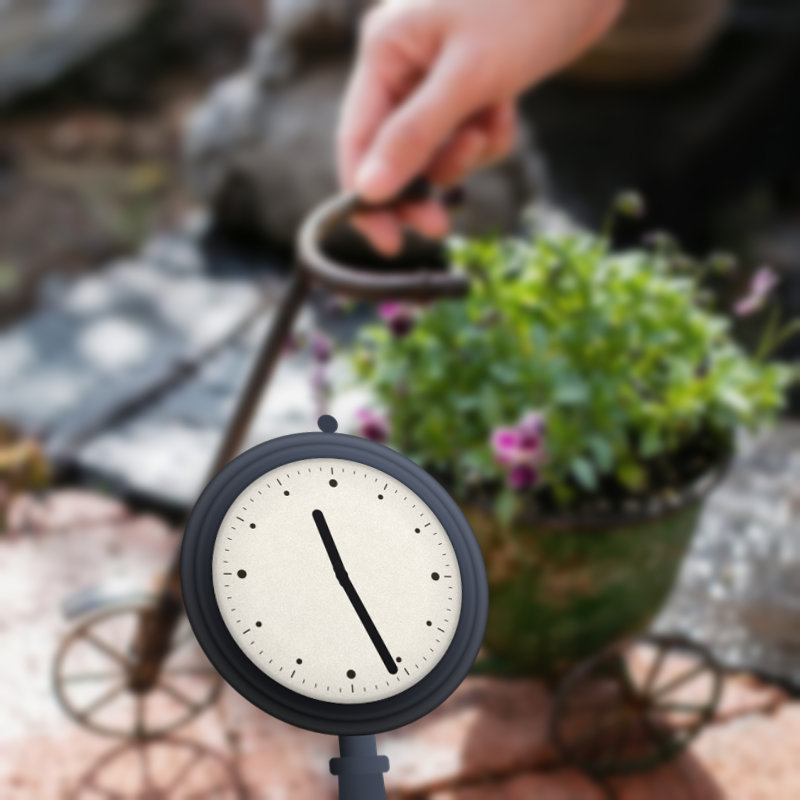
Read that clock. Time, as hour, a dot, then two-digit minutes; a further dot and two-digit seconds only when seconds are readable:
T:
11.26
